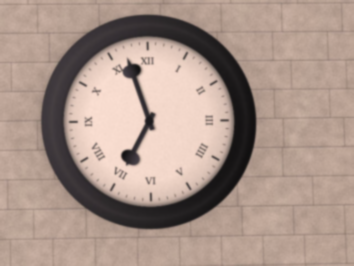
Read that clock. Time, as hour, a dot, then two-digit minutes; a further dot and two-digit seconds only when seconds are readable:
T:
6.57
